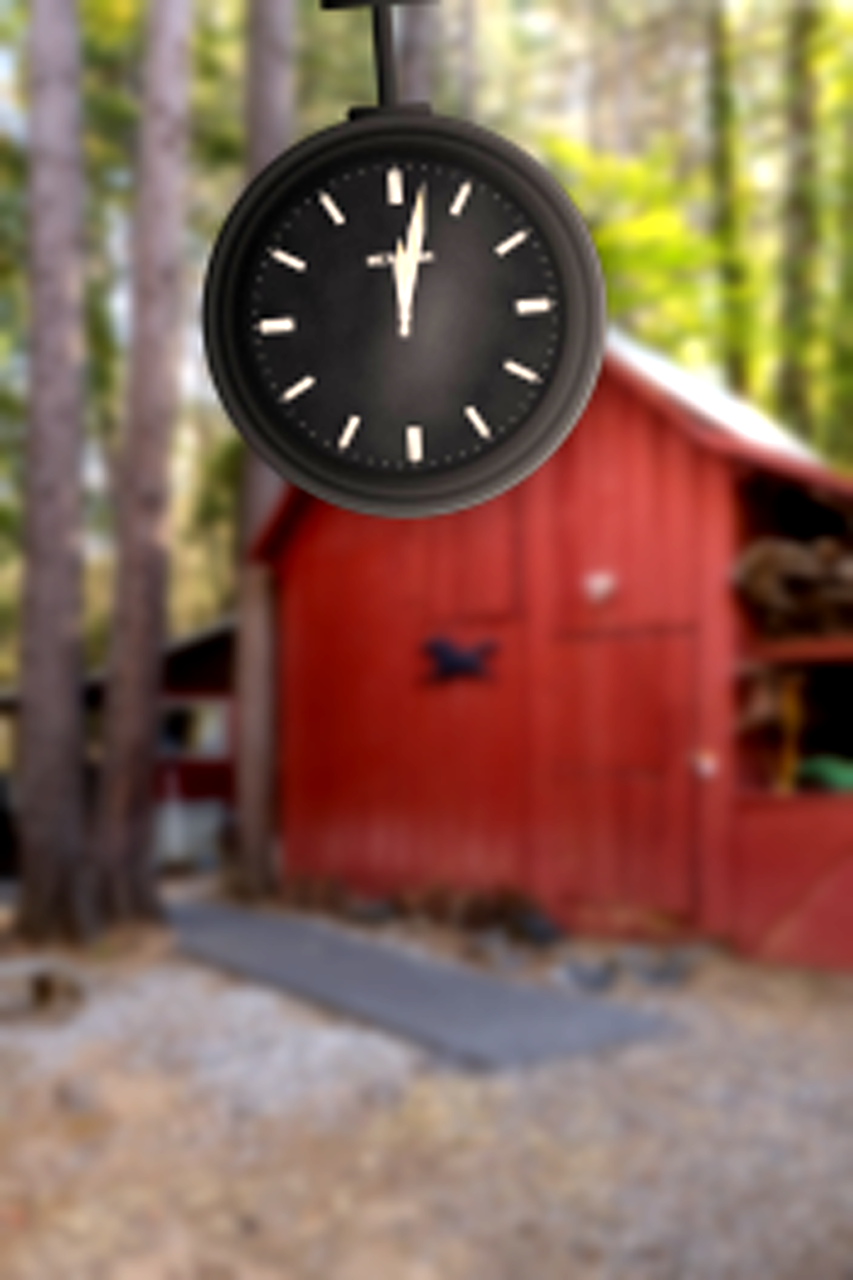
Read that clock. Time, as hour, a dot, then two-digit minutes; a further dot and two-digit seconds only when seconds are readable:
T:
12.02
